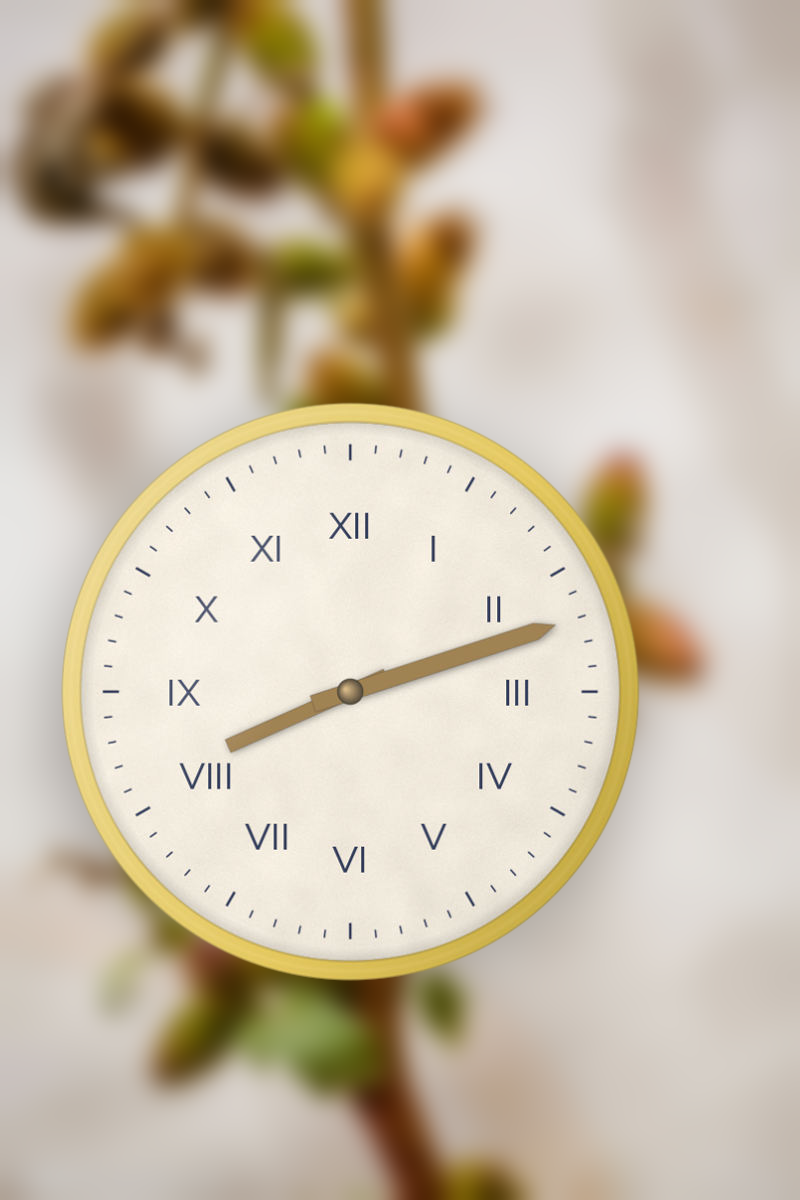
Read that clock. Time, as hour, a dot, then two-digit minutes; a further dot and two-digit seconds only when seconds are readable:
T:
8.12
